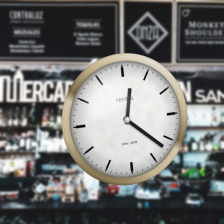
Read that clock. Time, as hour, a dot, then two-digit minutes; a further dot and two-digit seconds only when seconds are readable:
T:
12.22
